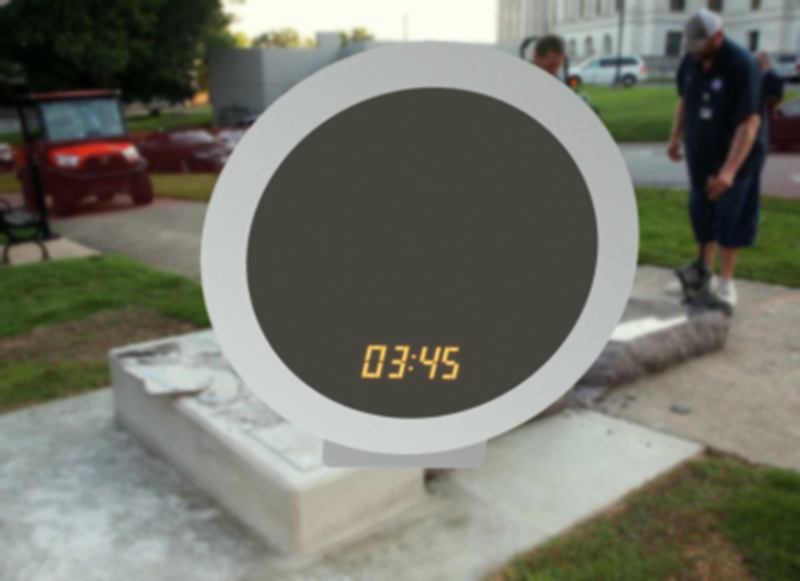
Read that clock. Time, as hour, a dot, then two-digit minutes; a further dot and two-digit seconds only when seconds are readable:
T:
3.45
